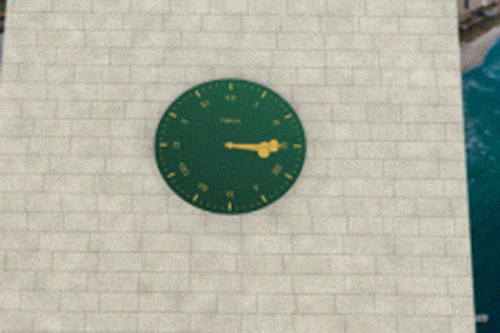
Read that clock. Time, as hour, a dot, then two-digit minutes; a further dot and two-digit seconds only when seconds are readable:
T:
3.15
